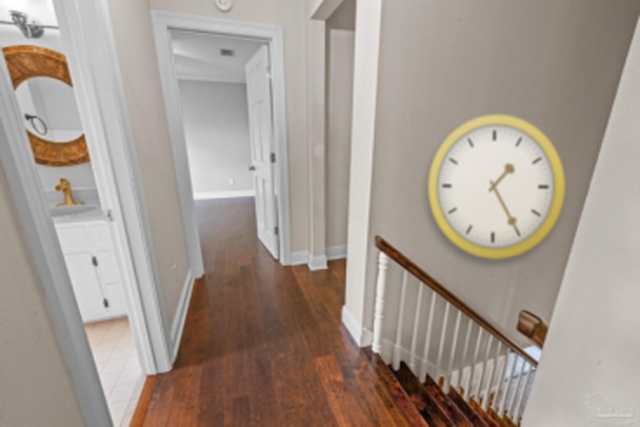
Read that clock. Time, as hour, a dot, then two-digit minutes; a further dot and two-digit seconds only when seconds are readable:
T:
1.25
